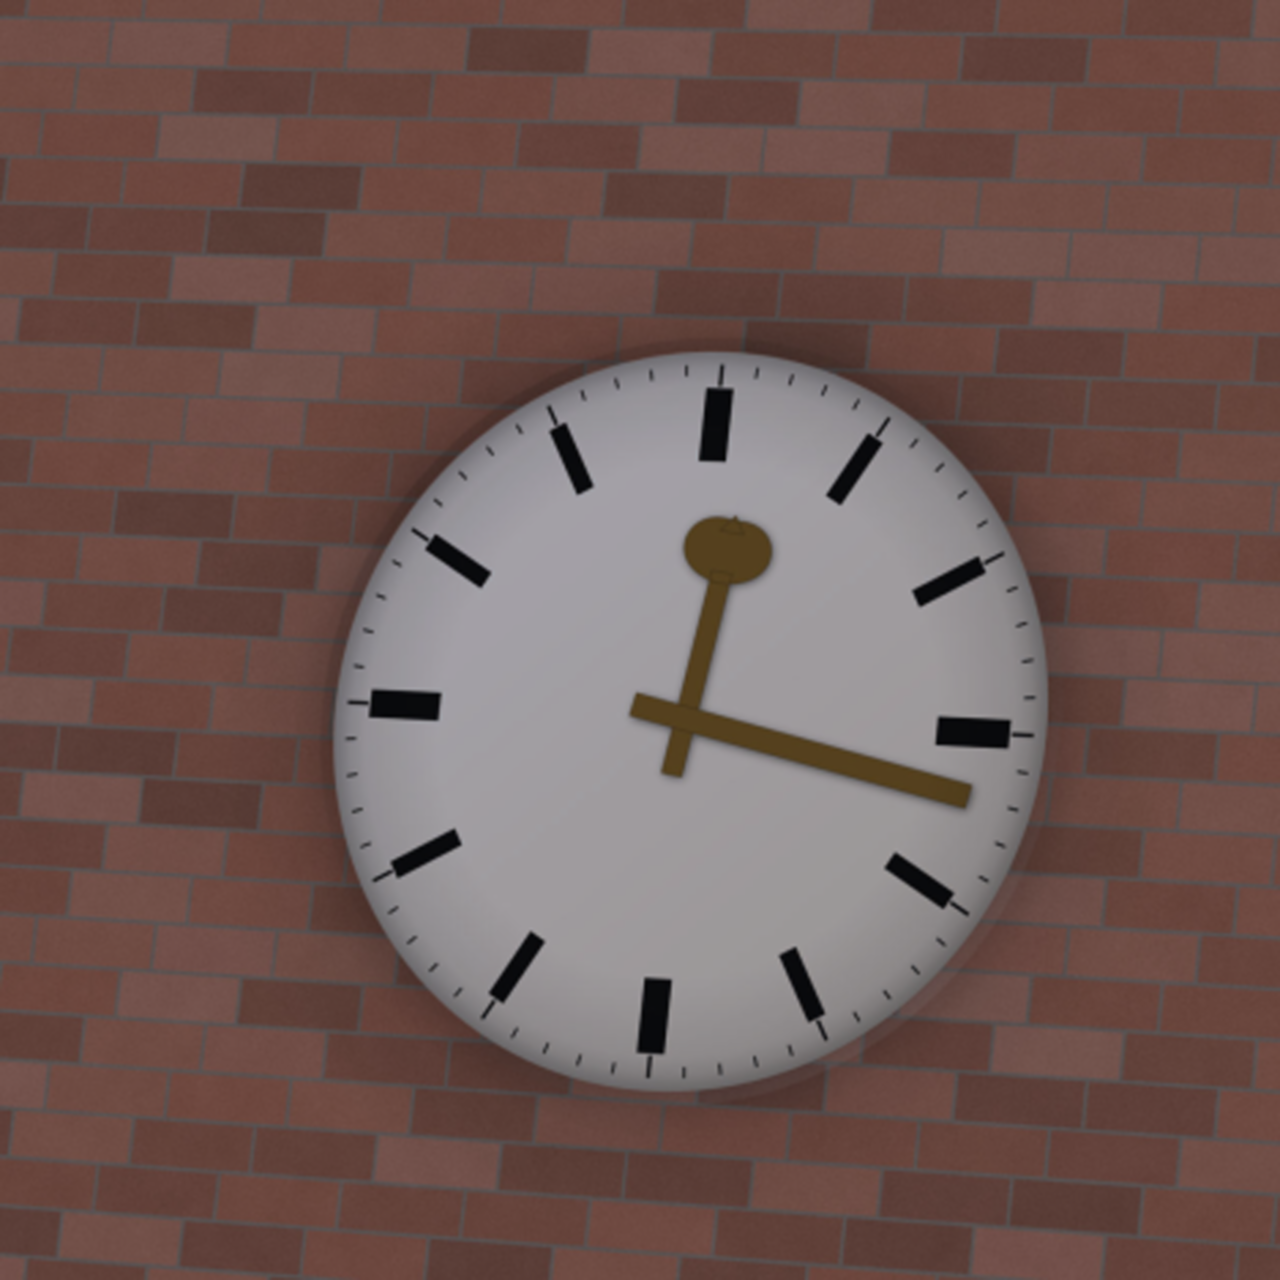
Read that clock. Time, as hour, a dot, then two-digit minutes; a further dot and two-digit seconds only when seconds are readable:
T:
12.17
